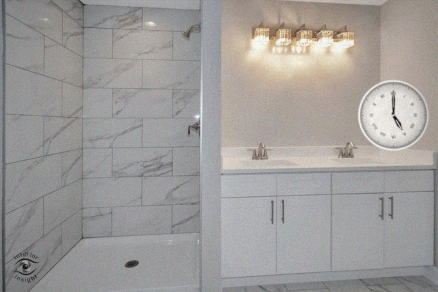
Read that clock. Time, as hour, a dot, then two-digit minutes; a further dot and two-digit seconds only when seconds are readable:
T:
5.00
